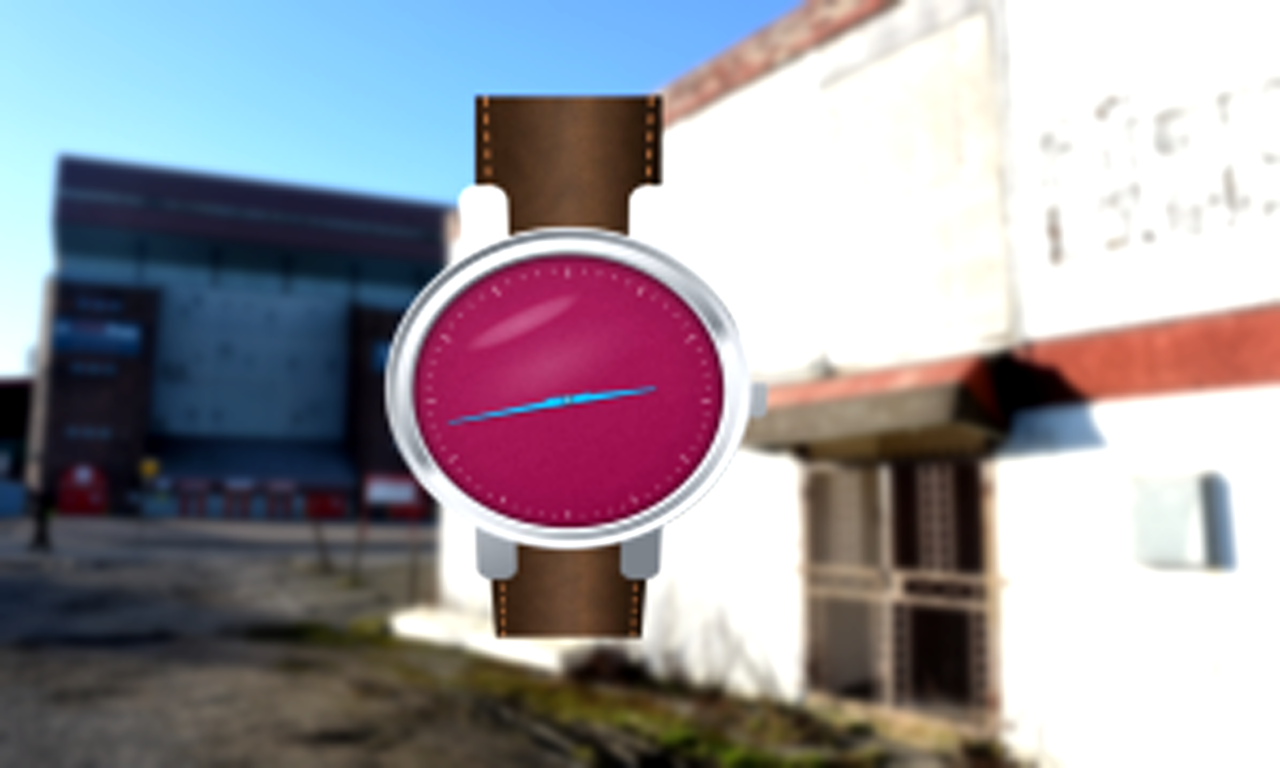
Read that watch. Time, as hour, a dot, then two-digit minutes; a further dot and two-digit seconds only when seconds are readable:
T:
2.43
